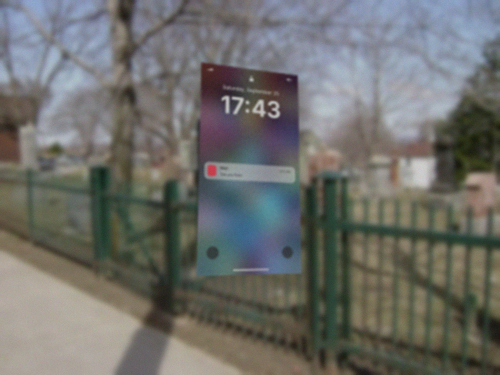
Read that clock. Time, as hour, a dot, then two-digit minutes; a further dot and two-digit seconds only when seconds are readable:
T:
17.43
